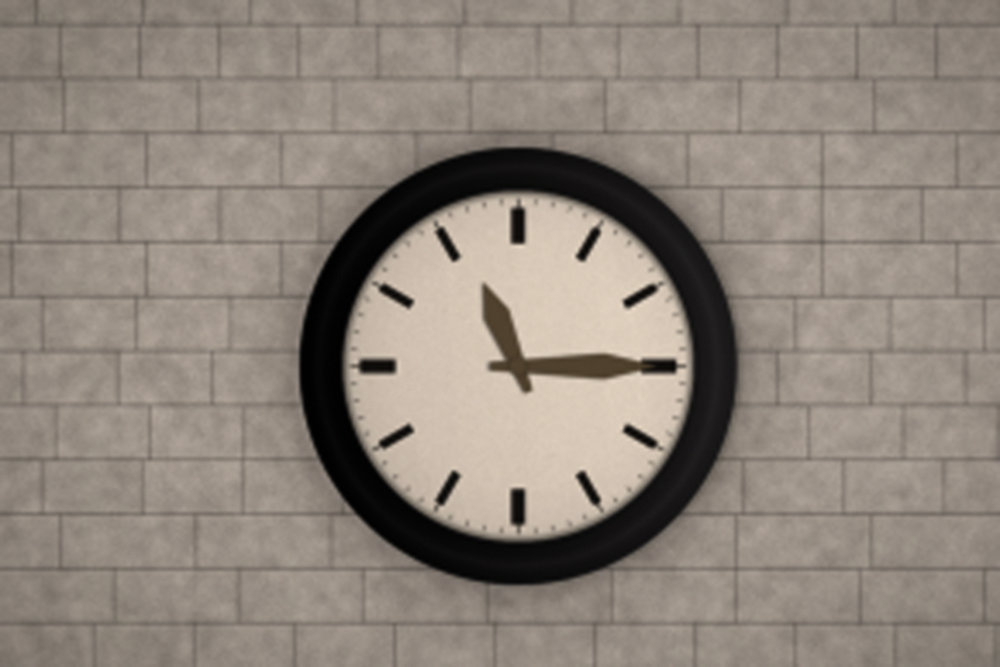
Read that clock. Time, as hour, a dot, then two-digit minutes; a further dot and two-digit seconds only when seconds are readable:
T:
11.15
